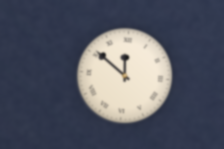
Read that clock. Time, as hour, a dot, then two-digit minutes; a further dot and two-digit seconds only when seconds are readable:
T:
11.51
